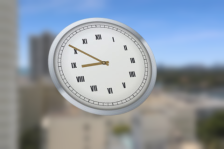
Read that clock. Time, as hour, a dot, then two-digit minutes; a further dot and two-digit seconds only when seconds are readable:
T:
8.51
